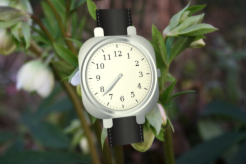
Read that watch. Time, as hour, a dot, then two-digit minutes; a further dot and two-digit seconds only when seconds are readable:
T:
7.38
